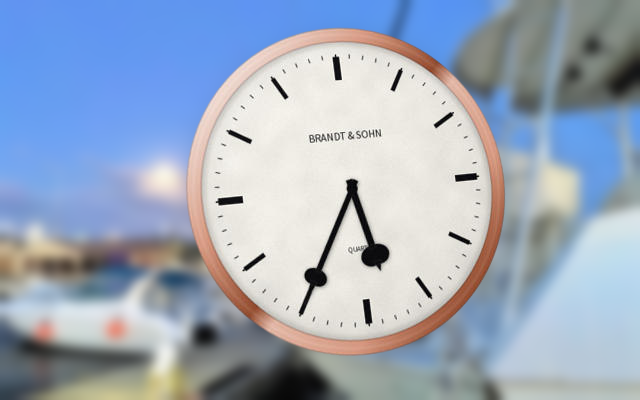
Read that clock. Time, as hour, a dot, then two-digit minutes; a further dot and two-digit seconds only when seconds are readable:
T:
5.35
